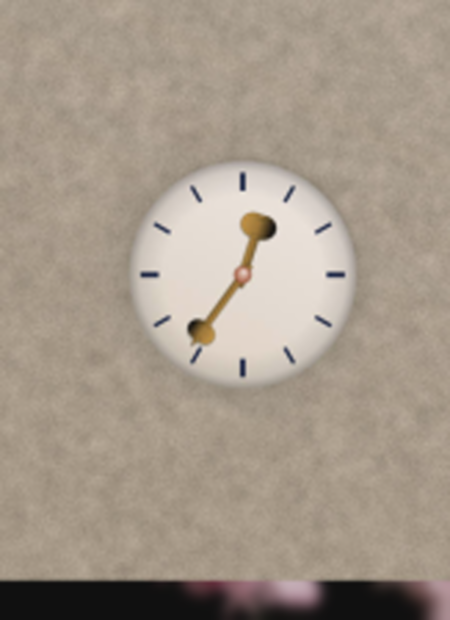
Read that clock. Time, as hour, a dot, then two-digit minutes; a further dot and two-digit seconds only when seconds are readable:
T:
12.36
